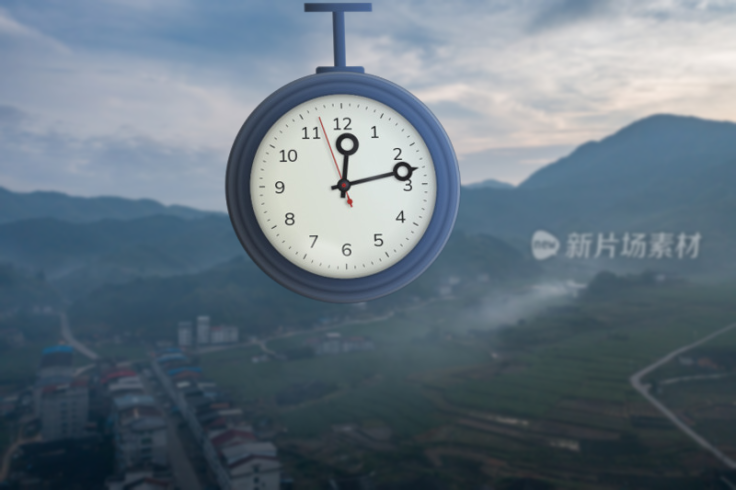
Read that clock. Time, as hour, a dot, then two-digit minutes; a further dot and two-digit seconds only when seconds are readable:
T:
12.12.57
